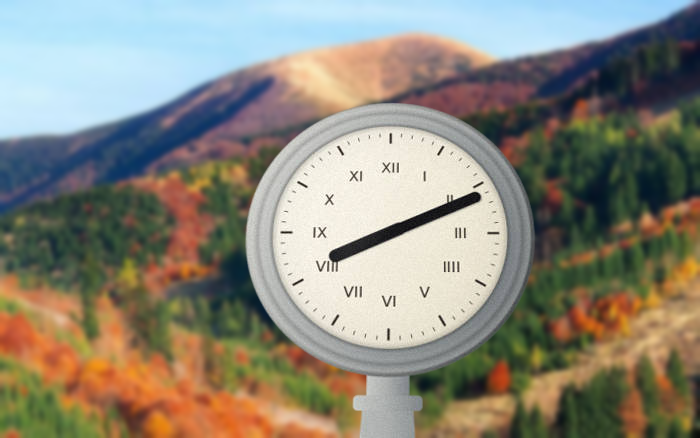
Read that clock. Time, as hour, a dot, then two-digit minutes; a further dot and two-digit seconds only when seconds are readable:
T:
8.11
